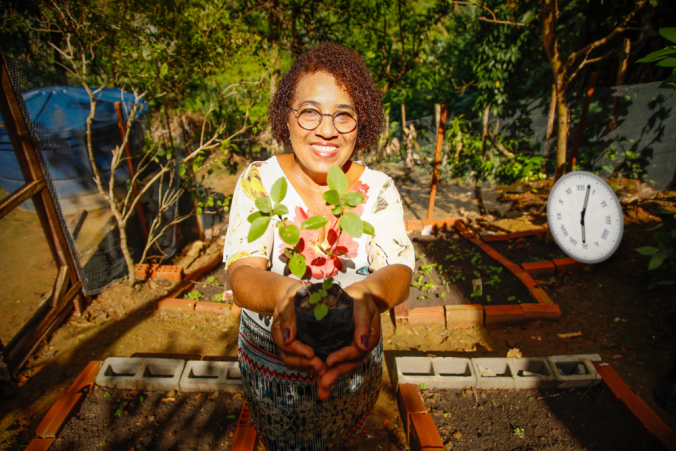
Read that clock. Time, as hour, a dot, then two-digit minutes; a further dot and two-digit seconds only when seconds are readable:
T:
6.03
